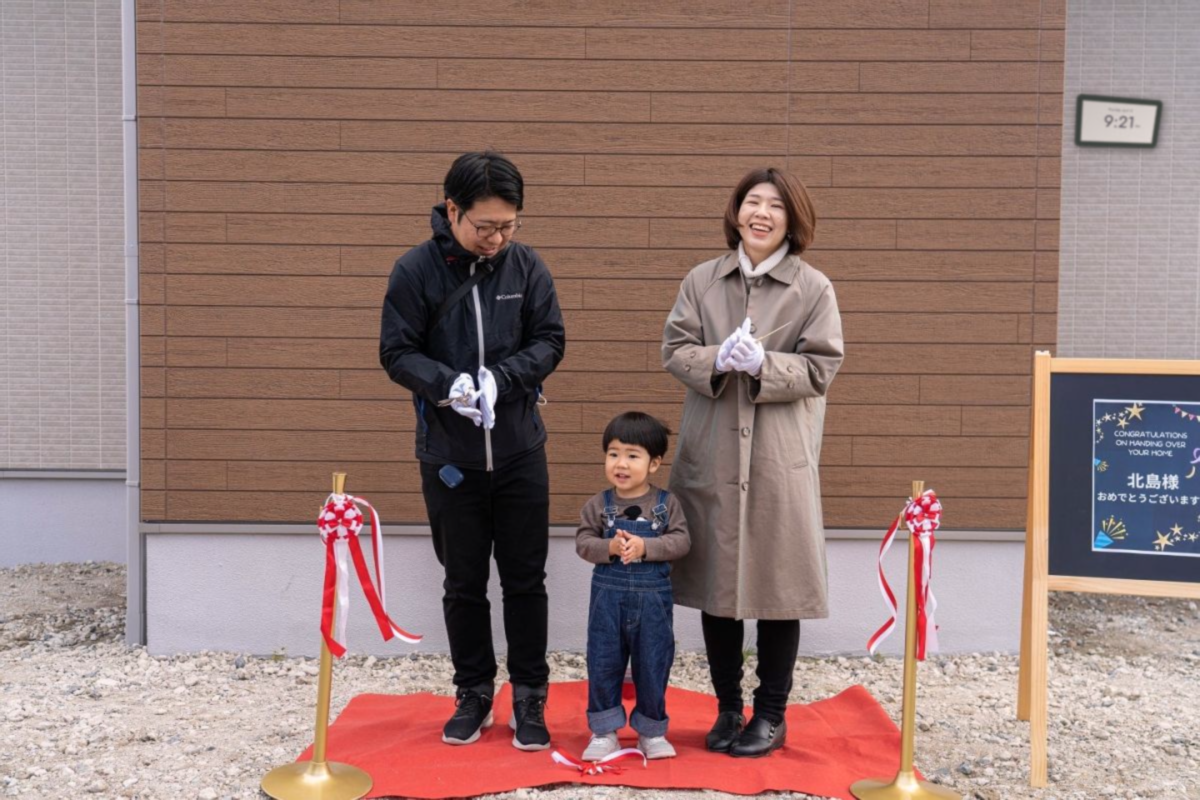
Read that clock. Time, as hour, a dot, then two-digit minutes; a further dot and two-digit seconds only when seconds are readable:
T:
9.21
